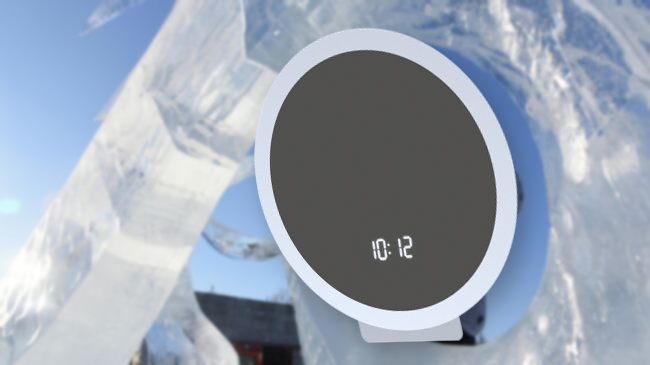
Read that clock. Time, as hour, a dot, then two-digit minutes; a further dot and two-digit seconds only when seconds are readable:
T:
10.12
